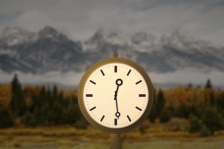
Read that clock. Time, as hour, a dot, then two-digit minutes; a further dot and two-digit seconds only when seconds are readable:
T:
12.29
